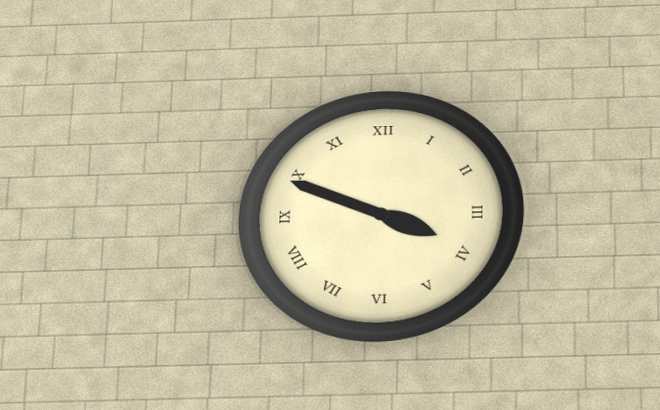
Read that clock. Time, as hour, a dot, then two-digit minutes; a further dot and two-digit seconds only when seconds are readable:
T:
3.49
